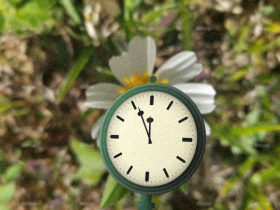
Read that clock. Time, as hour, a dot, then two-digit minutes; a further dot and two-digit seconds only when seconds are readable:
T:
11.56
